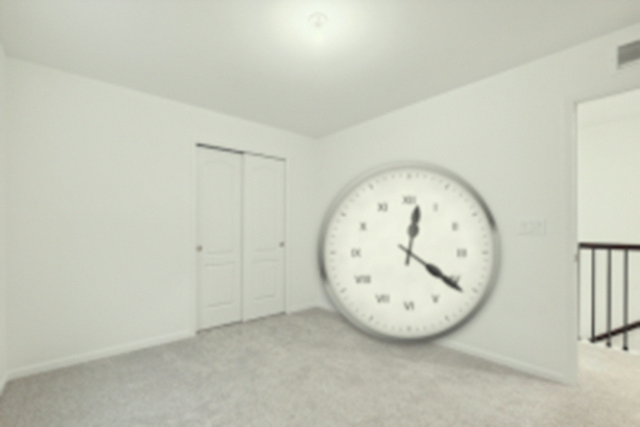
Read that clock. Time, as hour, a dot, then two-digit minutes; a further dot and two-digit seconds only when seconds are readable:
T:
12.21
